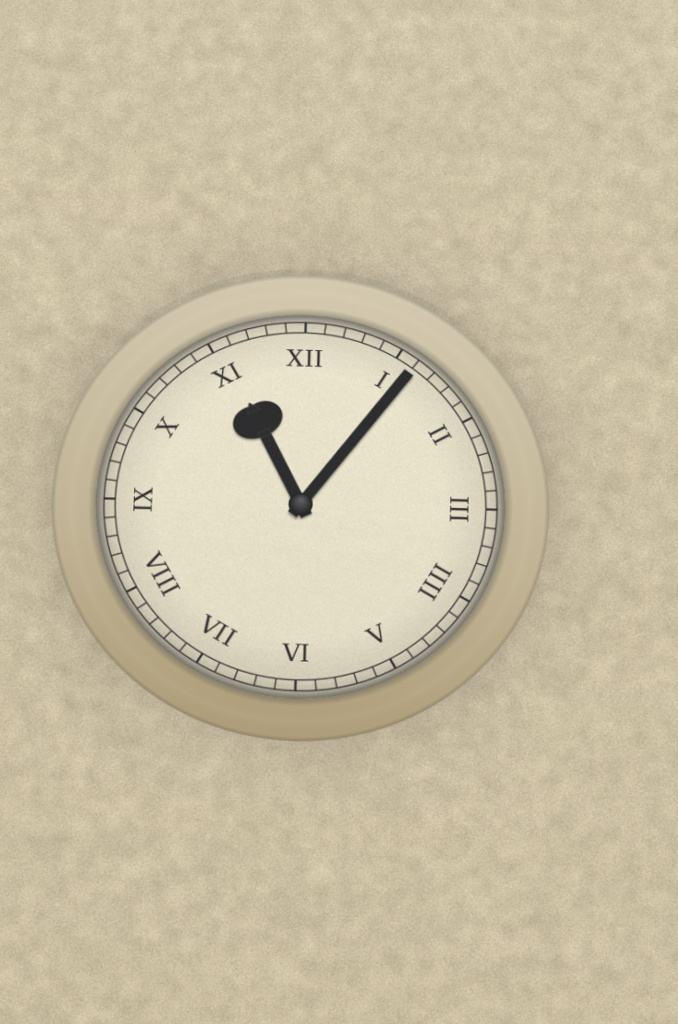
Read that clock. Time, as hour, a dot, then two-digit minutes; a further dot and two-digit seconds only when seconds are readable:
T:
11.06
